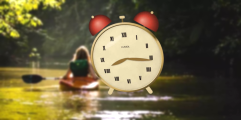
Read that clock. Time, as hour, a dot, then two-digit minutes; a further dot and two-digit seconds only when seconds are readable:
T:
8.16
